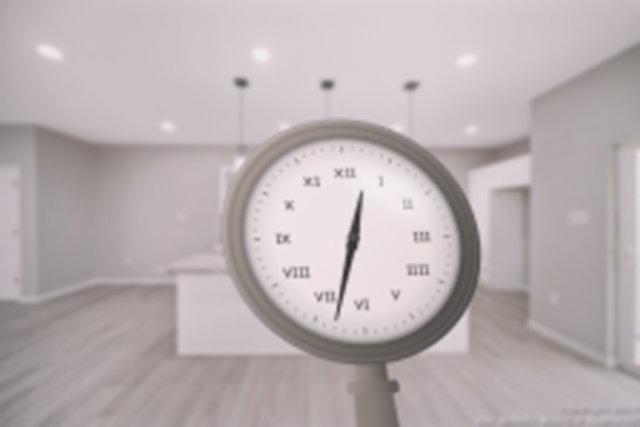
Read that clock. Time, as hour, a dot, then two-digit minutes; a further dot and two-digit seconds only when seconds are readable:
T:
12.33
